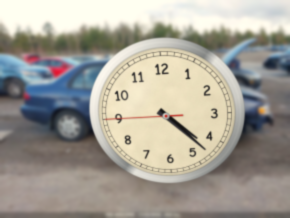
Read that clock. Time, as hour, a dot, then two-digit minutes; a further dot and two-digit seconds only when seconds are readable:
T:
4.22.45
